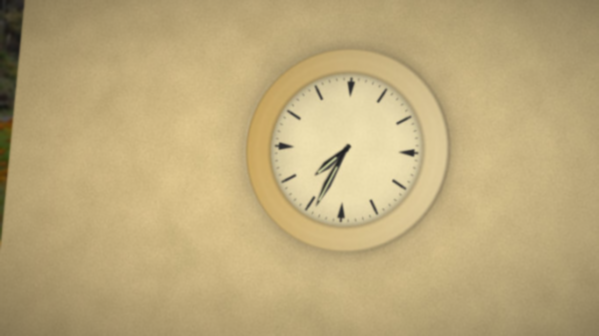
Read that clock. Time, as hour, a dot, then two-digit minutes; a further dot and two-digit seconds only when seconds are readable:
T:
7.34
